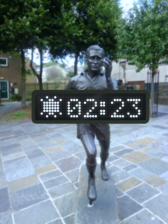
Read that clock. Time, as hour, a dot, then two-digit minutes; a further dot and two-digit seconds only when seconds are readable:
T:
2.23
